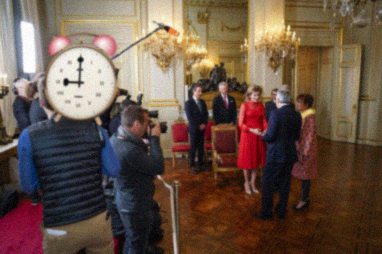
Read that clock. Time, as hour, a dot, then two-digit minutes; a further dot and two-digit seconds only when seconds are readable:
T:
9.00
